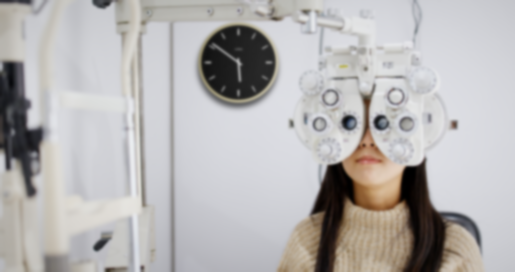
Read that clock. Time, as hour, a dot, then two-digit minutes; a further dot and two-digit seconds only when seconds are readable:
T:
5.51
